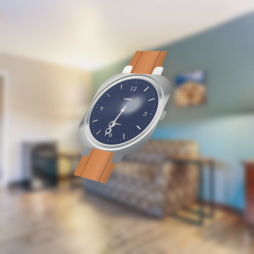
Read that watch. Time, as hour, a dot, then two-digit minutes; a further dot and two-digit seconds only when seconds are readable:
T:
6.32
